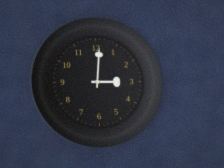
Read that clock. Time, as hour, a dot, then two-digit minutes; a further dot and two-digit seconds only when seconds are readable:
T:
3.01
